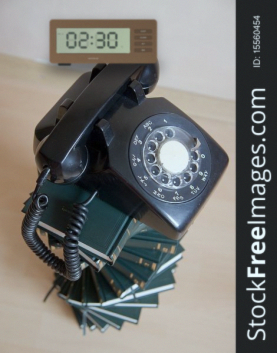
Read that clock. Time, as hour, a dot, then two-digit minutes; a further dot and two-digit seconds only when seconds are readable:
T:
2.30
